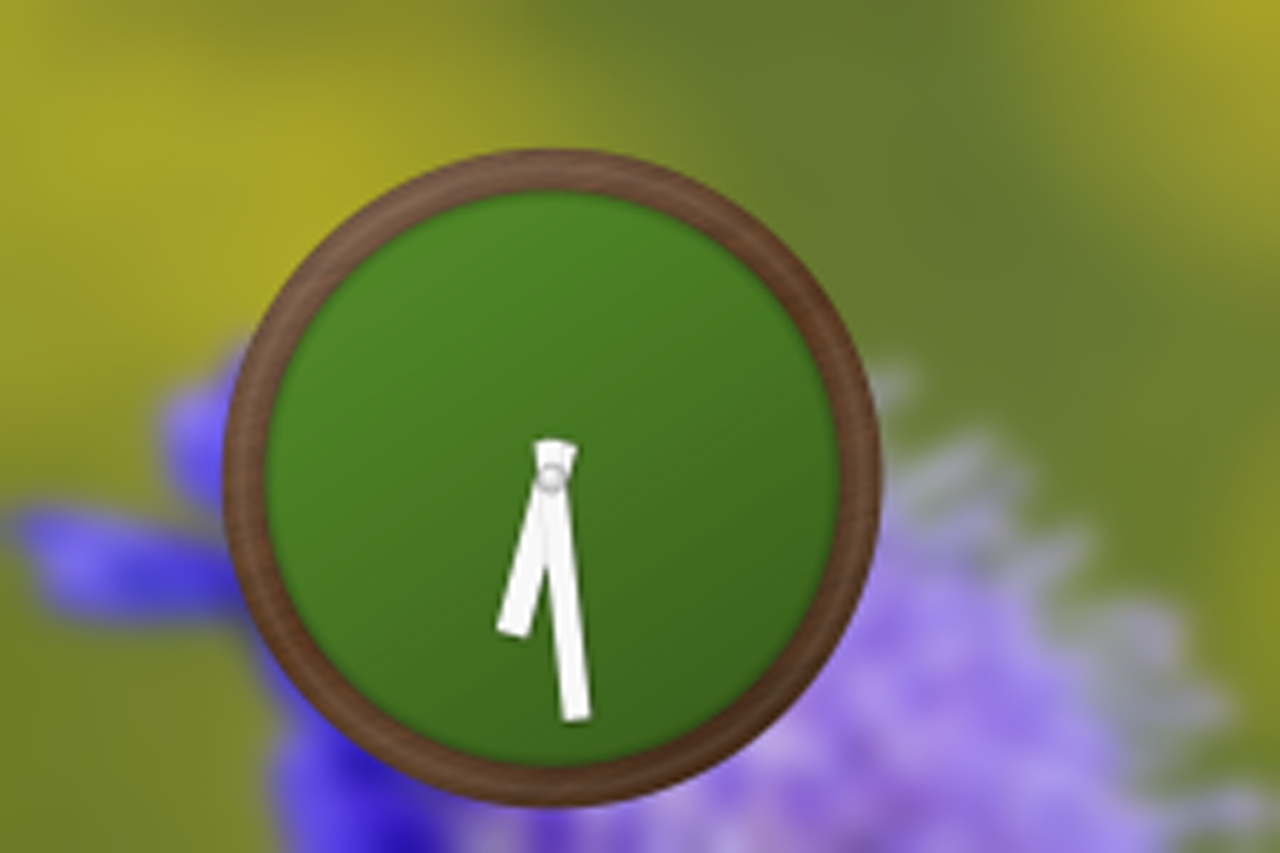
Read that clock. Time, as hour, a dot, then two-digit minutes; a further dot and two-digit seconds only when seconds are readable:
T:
6.29
